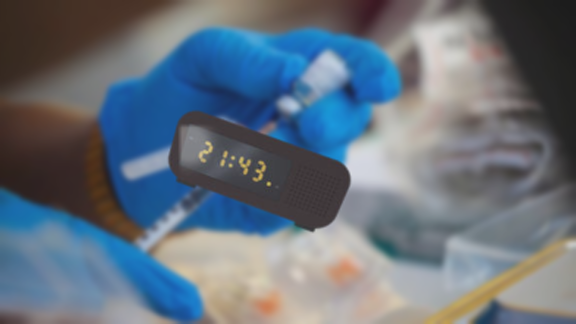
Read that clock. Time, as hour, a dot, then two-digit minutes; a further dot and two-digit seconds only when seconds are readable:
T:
21.43
